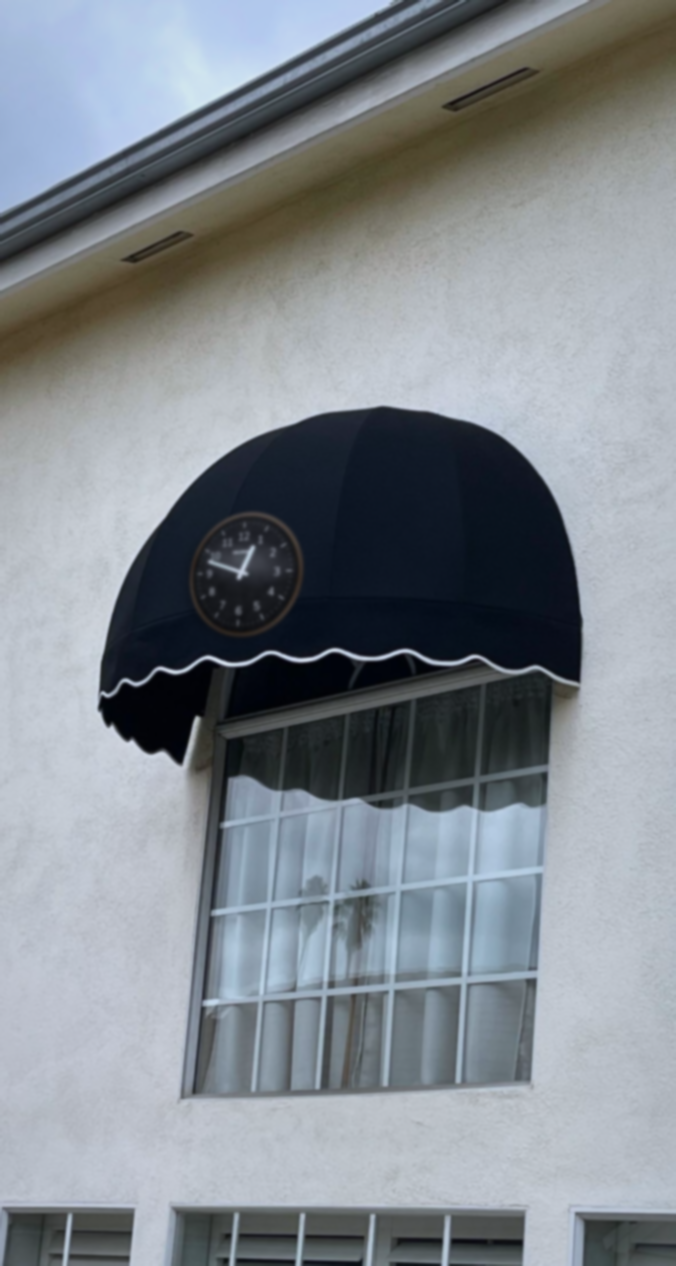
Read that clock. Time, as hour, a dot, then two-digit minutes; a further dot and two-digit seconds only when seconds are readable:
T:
12.48
